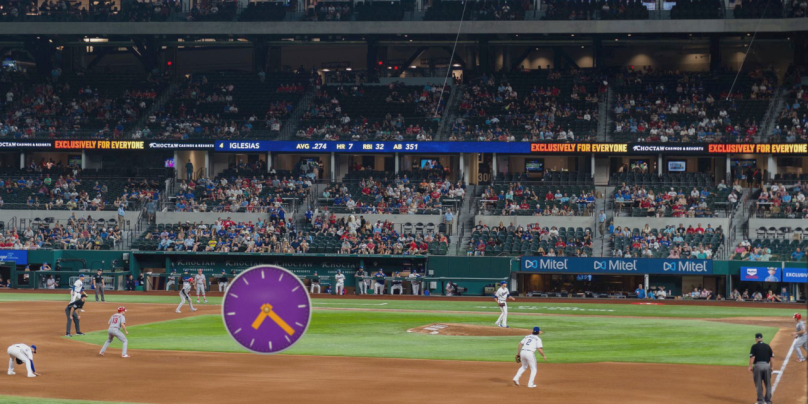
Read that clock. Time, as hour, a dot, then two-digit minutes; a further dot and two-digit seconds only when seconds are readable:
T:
7.23
